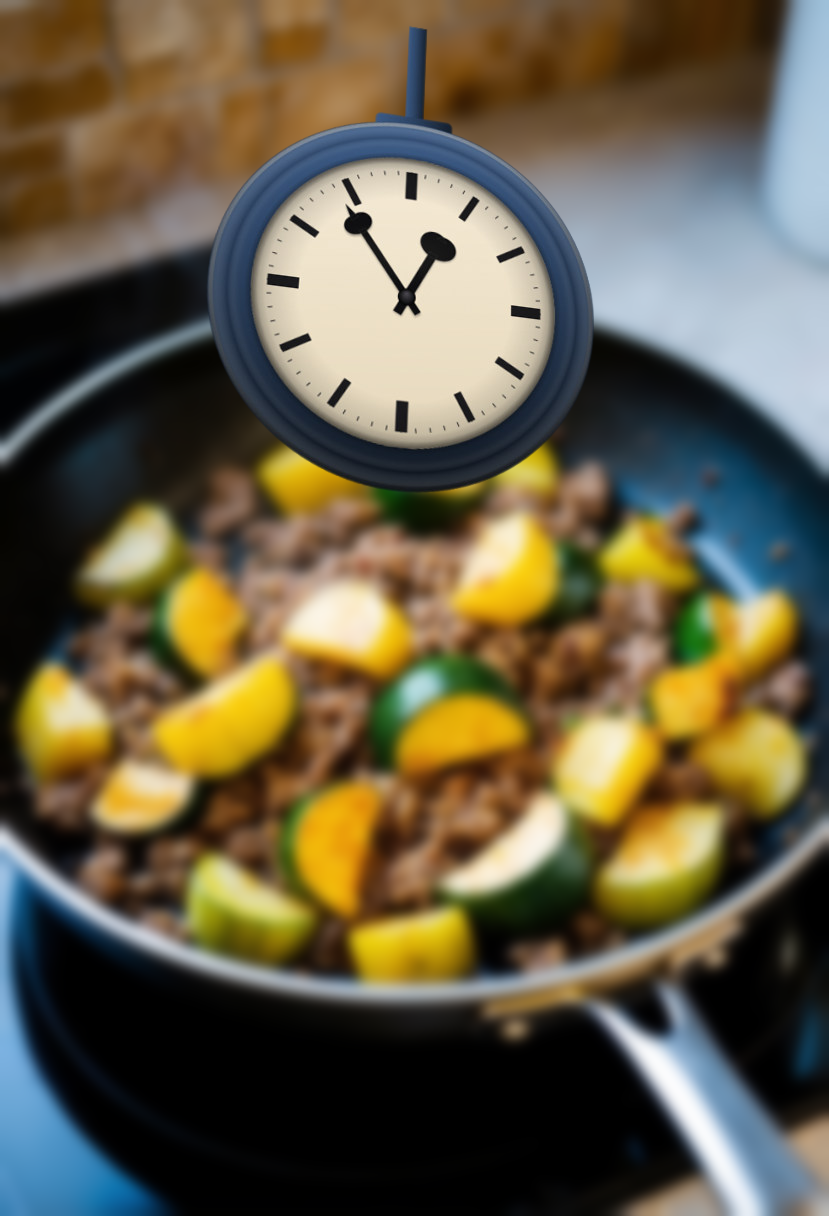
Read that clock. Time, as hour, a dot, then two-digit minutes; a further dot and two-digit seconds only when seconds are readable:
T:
12.54
